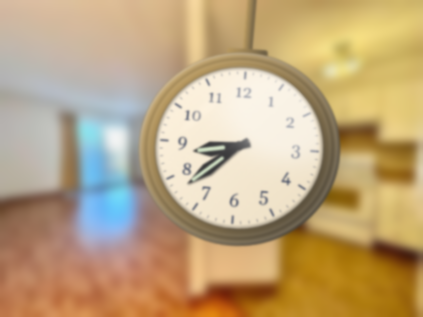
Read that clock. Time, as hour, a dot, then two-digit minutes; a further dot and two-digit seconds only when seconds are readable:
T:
8.38
